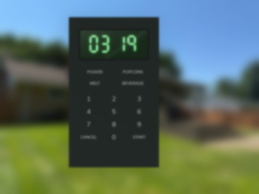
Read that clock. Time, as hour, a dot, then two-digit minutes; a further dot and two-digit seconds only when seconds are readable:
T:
3.19
